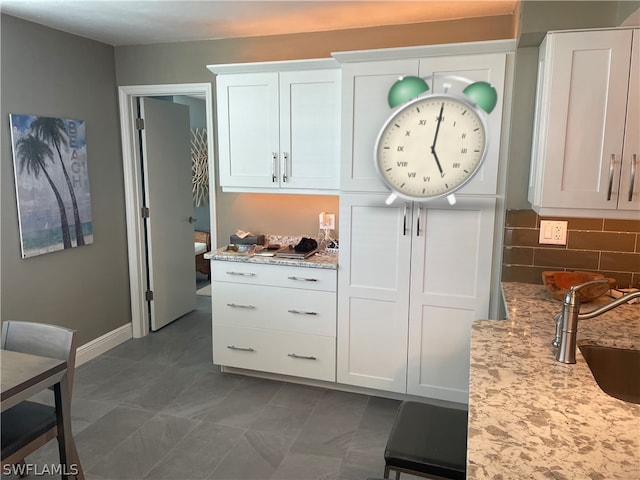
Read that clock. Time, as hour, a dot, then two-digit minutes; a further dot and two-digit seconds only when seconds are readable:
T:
5.00
